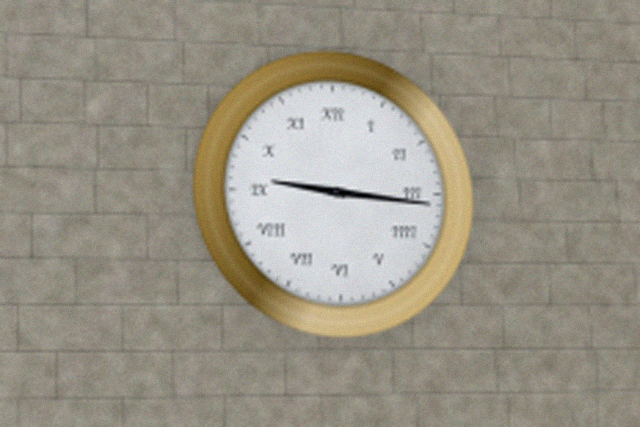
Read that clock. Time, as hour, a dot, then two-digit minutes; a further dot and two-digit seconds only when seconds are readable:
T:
9.16
